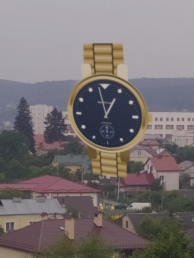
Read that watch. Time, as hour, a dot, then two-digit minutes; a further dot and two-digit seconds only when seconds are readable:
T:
12.58
